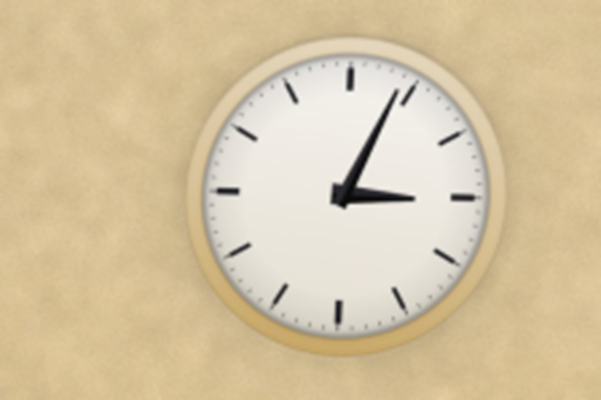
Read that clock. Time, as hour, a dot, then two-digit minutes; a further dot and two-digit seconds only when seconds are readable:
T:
3.04
